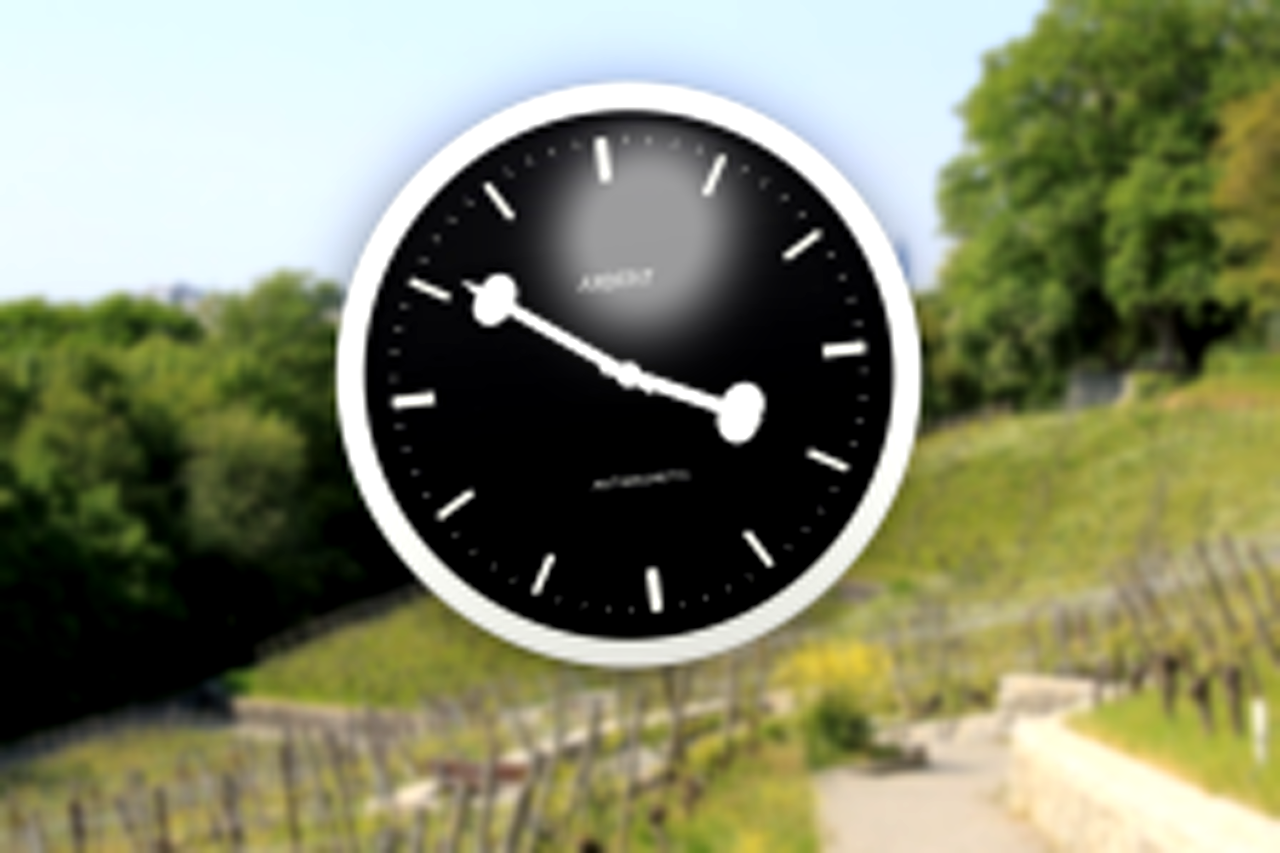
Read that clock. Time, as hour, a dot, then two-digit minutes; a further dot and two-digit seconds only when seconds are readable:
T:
3.51
